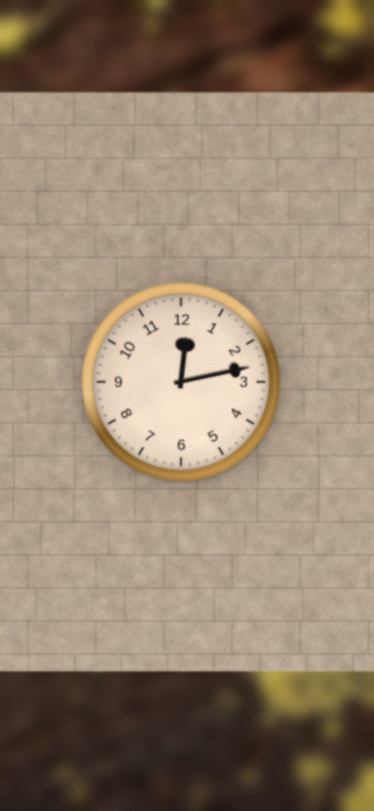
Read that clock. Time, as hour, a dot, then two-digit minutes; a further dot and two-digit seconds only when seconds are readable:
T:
12.13
